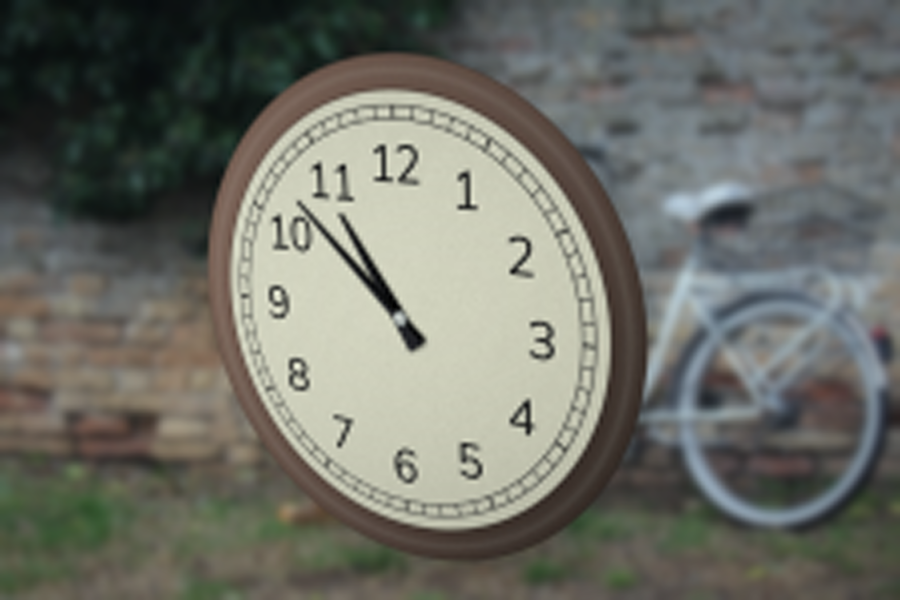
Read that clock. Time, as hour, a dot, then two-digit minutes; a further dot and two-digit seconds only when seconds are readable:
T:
10.52
